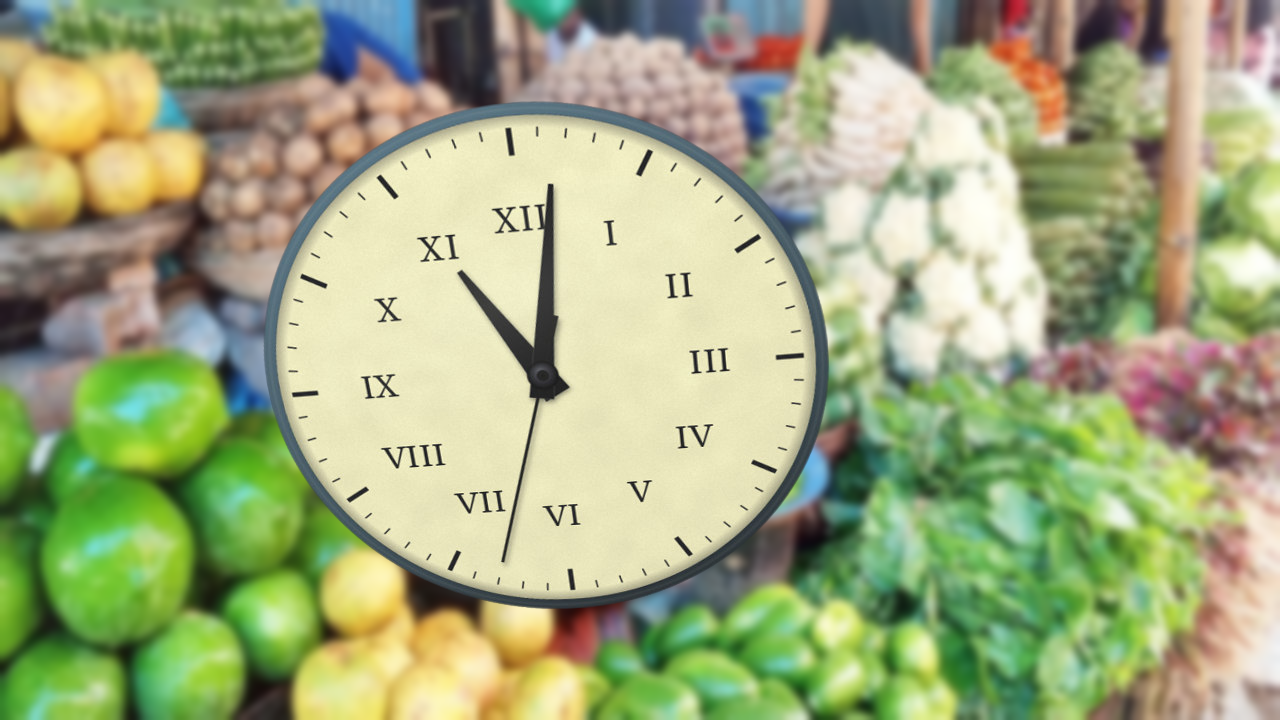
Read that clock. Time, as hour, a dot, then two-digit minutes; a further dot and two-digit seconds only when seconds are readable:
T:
11.01.33
